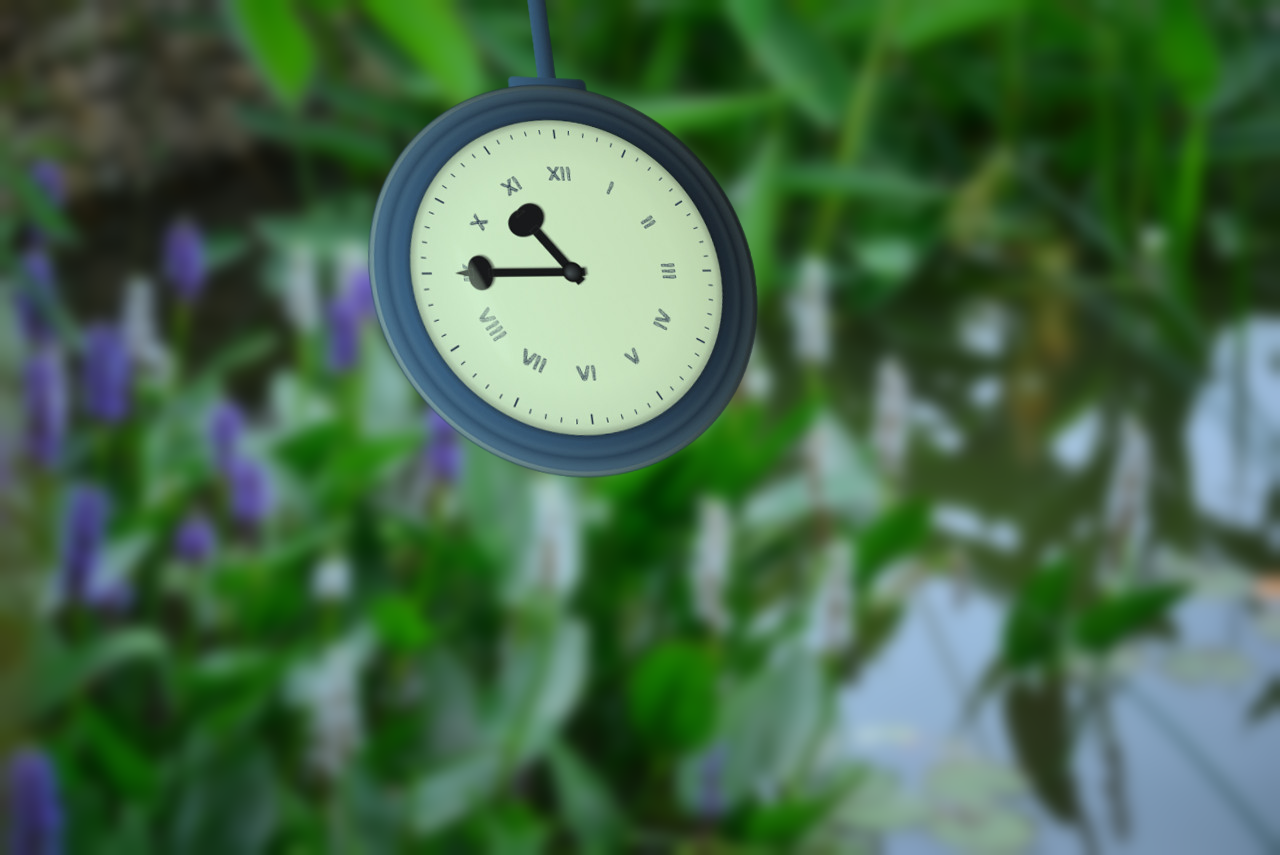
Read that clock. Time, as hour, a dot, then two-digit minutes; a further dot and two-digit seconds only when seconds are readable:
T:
10.45
